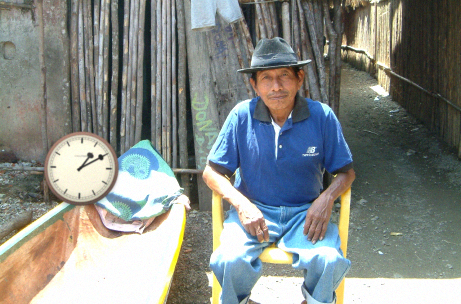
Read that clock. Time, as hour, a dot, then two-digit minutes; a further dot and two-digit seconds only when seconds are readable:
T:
1.10
